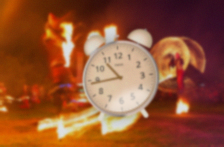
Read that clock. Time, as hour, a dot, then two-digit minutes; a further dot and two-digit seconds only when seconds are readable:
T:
10.44
